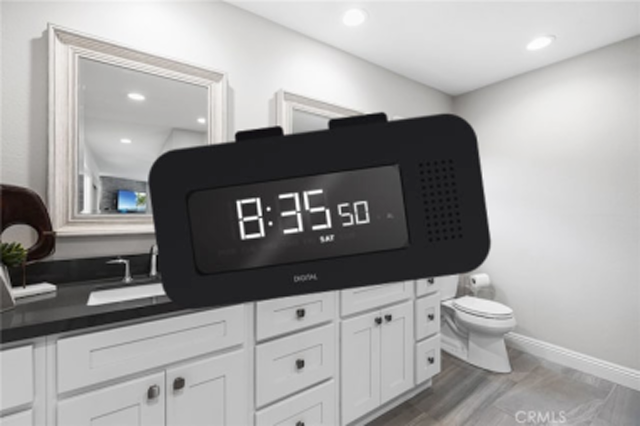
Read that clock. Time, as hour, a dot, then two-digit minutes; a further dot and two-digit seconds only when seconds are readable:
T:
8.35.50
